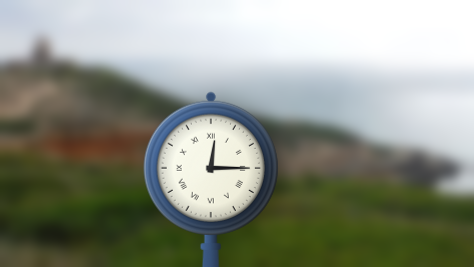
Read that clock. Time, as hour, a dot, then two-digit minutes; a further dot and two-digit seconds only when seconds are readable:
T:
12.15
